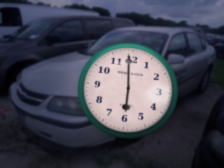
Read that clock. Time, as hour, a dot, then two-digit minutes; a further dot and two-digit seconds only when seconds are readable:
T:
5.59
